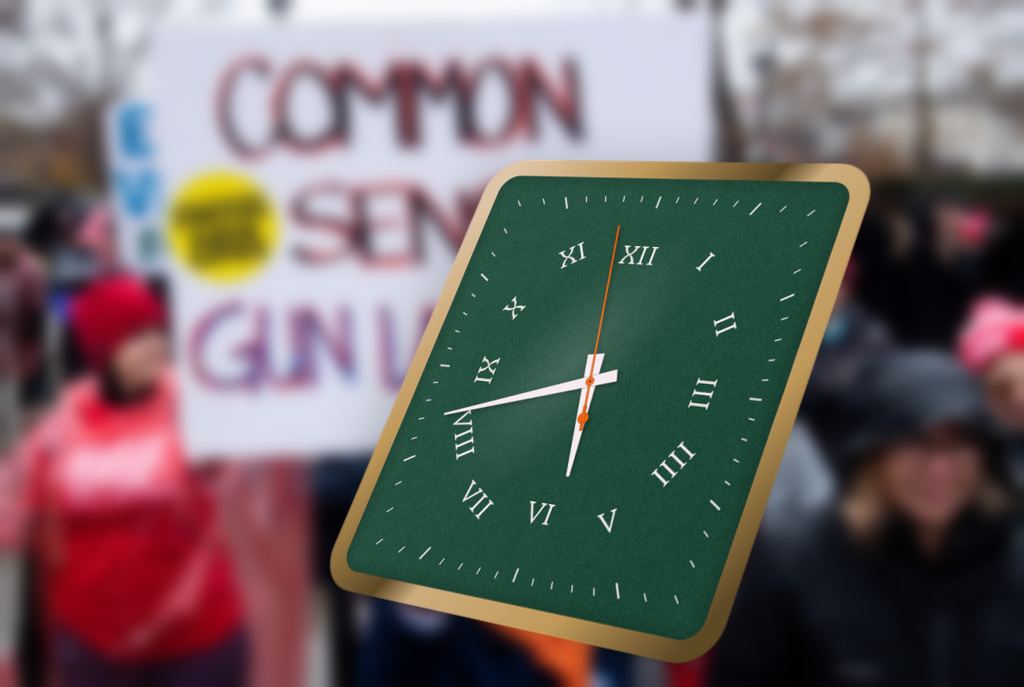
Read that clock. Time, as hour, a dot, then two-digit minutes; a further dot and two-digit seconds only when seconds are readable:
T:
5.41.58
